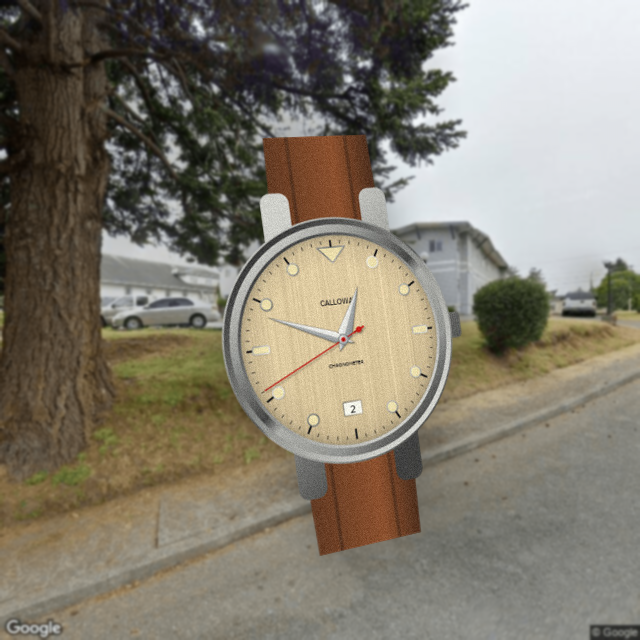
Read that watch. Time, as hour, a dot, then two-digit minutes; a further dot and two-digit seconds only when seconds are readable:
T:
12.48.41
